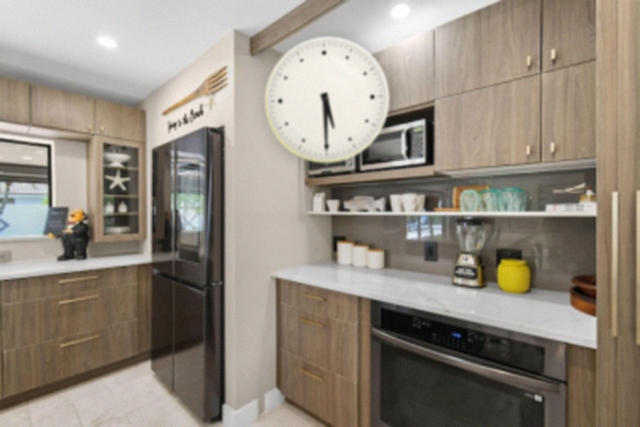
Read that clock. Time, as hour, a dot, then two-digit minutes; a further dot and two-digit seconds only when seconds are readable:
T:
5.30
